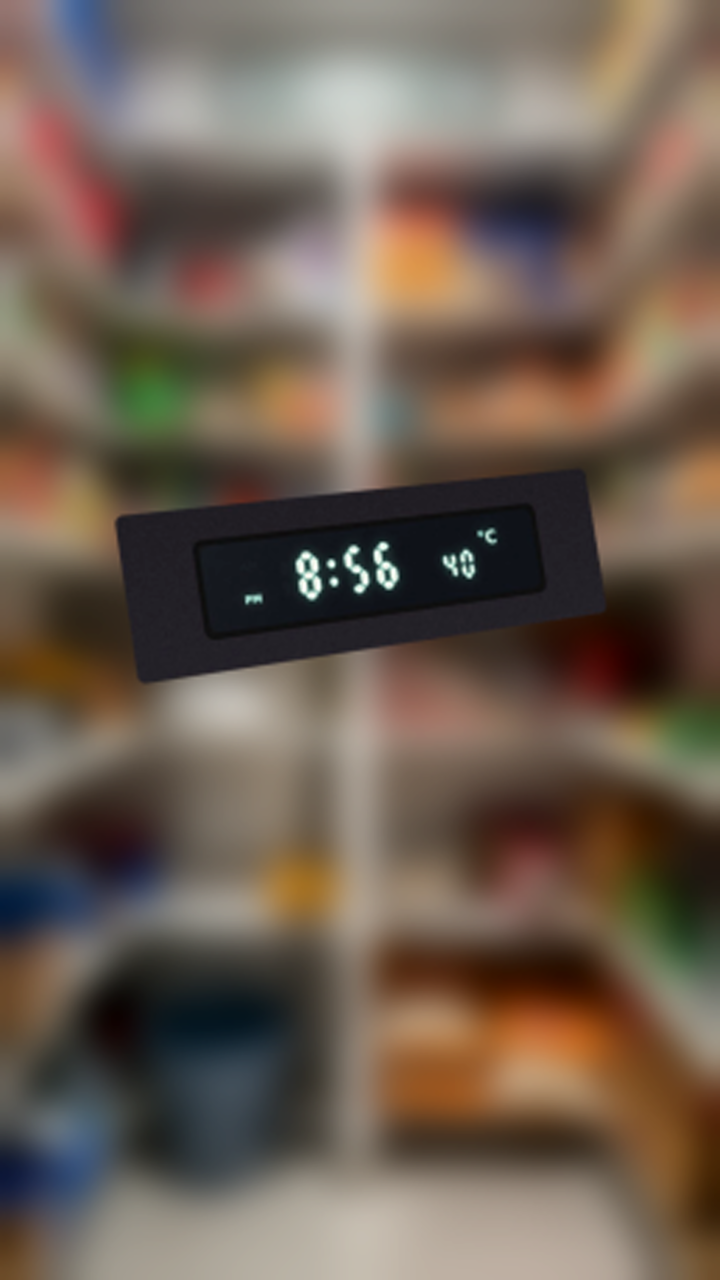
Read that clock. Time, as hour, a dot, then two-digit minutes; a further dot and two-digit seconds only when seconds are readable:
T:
8.56
